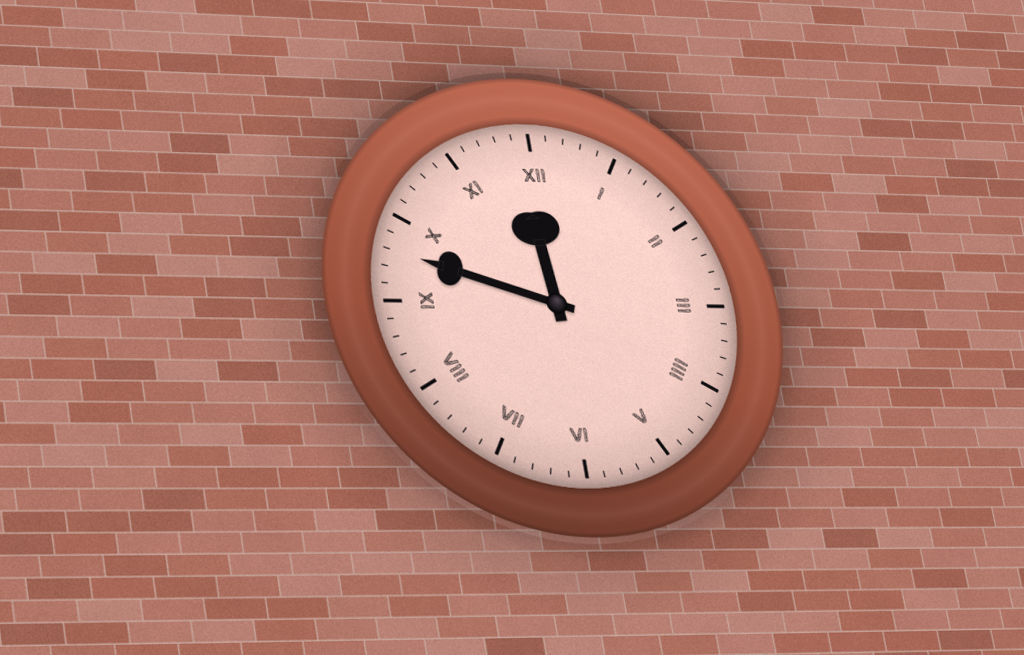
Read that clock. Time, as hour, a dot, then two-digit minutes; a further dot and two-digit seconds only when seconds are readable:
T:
11.48
